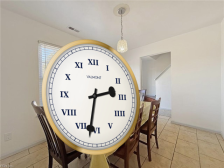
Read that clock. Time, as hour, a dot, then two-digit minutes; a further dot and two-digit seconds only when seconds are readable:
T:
2.32
